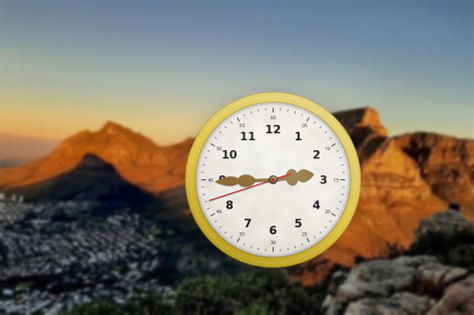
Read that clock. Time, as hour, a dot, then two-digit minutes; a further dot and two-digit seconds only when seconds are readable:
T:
2.44.42
